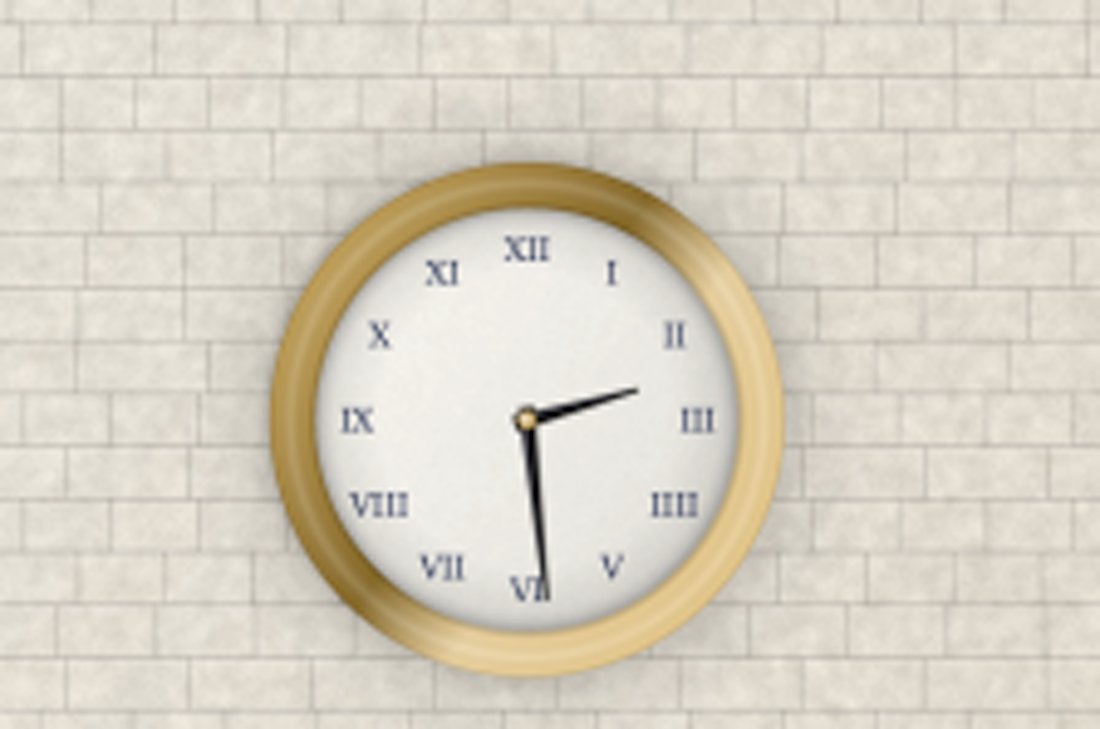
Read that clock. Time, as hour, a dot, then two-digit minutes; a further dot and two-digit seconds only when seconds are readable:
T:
2.29
